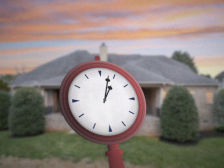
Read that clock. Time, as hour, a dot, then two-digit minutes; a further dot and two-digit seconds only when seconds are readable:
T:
1.03
